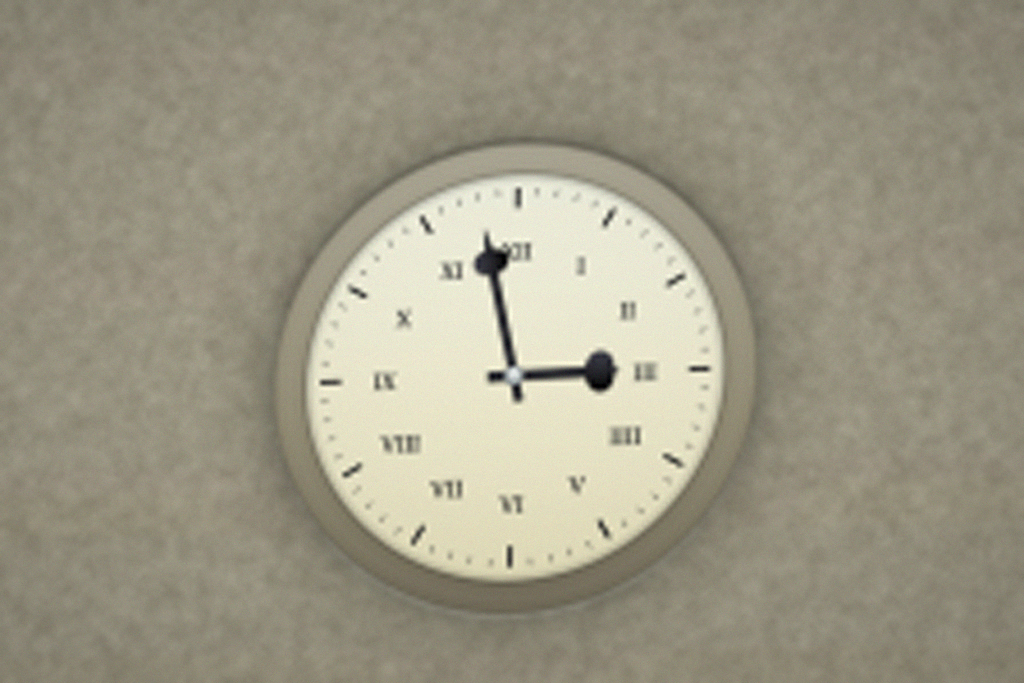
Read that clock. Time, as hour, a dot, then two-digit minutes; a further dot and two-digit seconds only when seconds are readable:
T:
2.58
